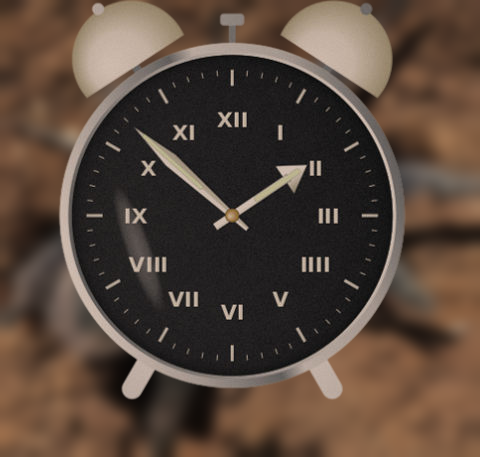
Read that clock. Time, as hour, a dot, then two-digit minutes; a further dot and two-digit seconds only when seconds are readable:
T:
1.52
